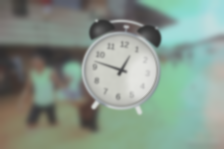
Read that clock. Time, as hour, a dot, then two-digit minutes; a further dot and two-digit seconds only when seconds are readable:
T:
12.47
